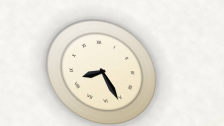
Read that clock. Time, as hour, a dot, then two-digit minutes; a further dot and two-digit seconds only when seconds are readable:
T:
8.26
